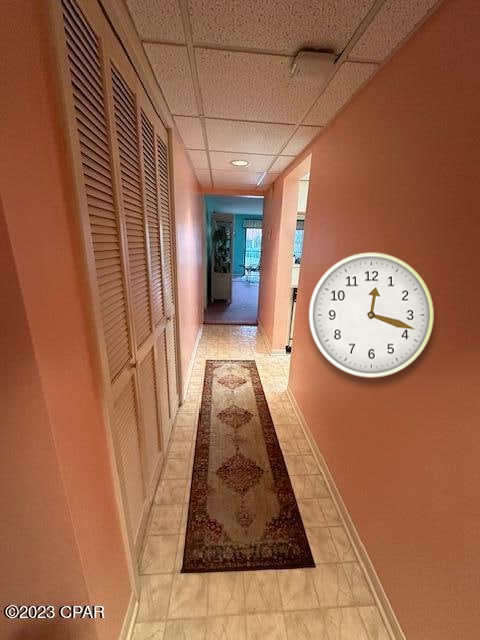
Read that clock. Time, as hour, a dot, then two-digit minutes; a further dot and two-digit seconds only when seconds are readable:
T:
12.18
